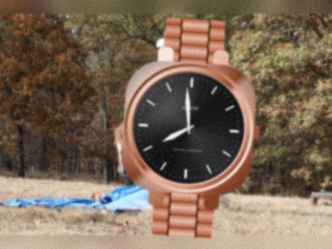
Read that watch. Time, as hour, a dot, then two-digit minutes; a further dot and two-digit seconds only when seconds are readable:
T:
7.59
